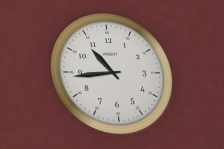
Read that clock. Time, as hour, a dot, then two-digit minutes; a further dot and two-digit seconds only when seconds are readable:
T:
10.44
